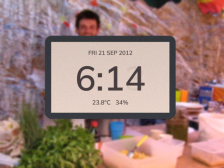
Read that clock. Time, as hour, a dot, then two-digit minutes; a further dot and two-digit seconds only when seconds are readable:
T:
6.14
